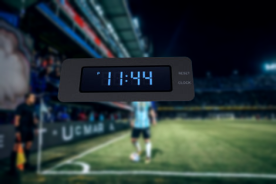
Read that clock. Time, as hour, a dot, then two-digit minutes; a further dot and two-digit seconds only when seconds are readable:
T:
11.44
